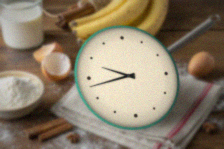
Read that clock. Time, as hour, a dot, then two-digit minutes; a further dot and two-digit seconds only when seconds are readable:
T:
9.43
